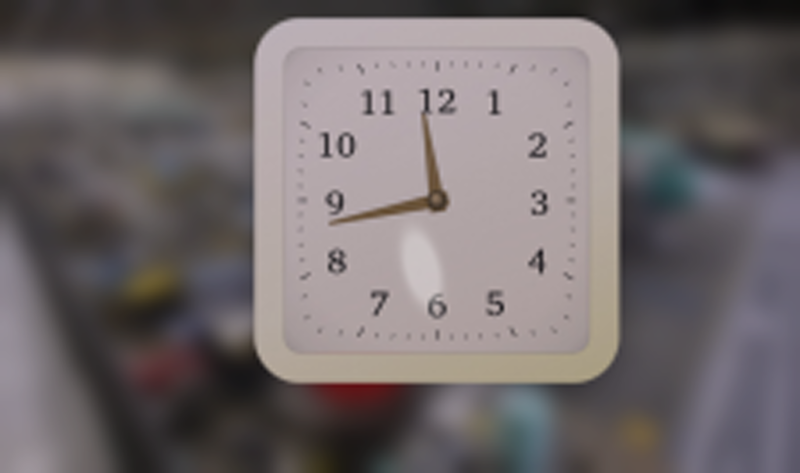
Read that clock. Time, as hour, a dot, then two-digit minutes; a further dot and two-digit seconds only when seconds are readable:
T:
11.43
